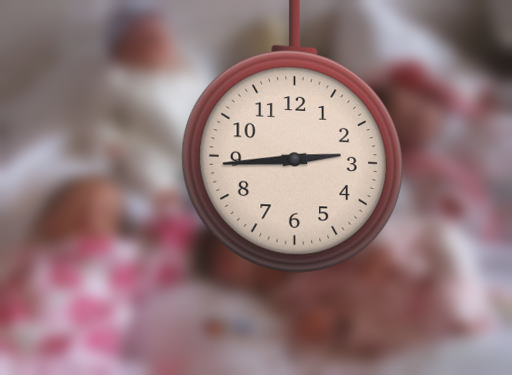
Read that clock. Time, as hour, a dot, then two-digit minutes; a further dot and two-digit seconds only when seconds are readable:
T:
2.44
